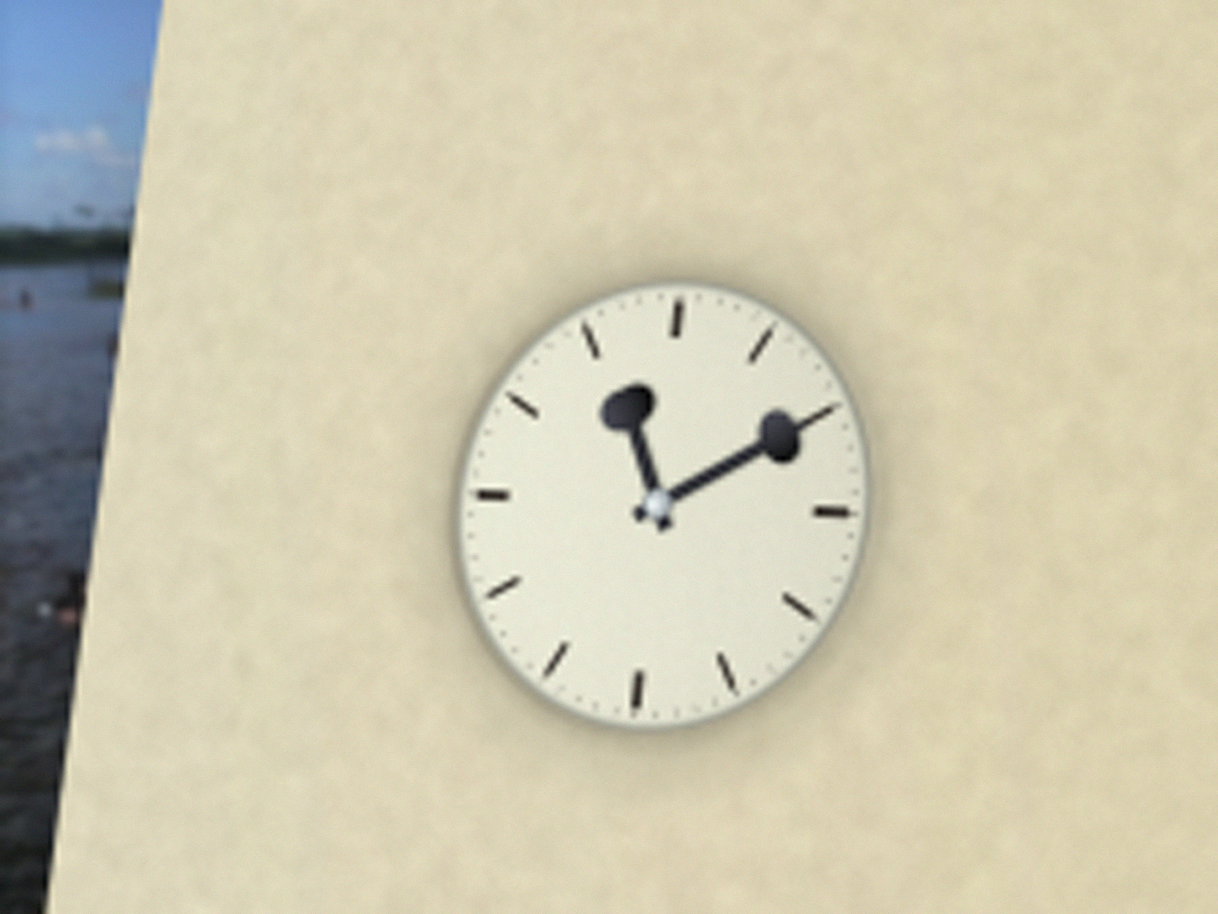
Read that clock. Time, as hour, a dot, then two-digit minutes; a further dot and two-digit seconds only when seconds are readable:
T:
11.10
